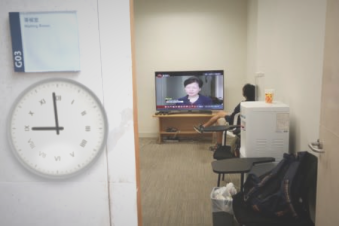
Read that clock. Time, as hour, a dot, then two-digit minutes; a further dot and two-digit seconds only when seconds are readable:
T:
8.59
